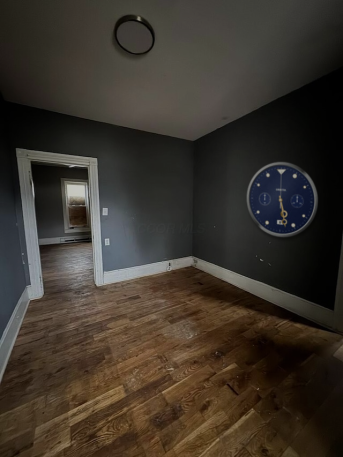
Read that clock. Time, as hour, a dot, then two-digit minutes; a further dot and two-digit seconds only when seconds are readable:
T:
5.28
